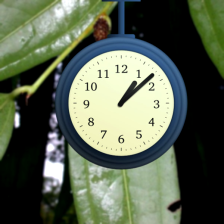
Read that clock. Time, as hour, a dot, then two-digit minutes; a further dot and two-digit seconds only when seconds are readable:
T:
1.08
